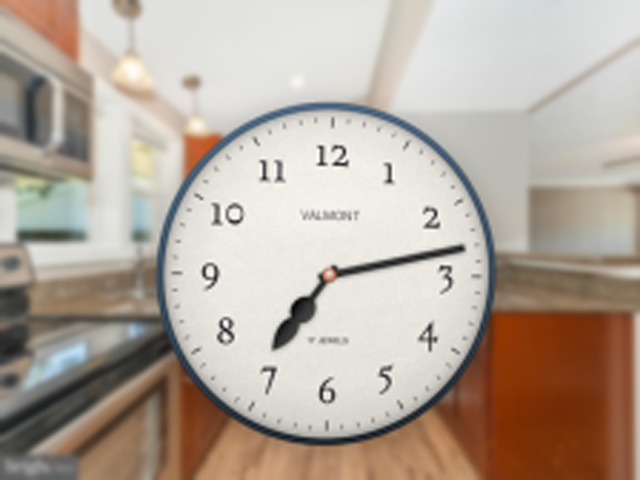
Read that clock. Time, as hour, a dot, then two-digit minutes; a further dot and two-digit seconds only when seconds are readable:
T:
7.13
